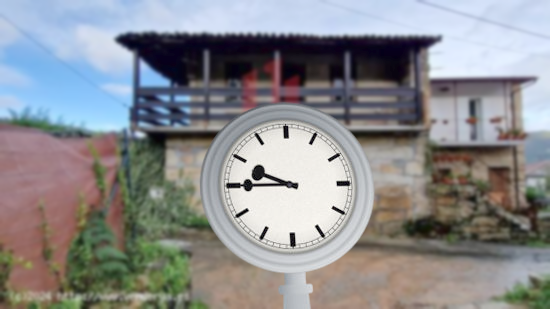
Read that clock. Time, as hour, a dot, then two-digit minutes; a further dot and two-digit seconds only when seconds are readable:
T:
9.45
